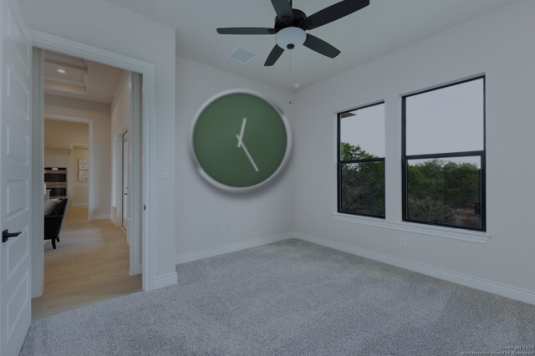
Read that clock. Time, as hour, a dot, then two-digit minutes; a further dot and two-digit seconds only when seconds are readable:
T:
12.25
